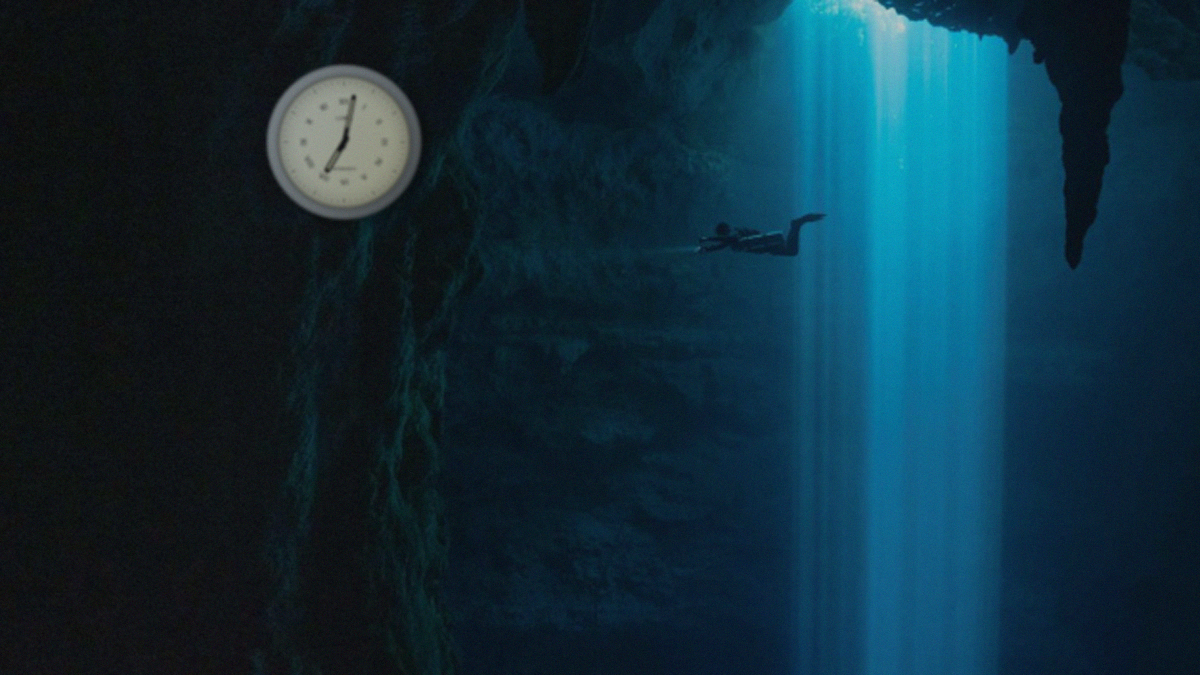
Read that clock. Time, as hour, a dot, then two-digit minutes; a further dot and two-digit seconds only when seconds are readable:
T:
7.02
